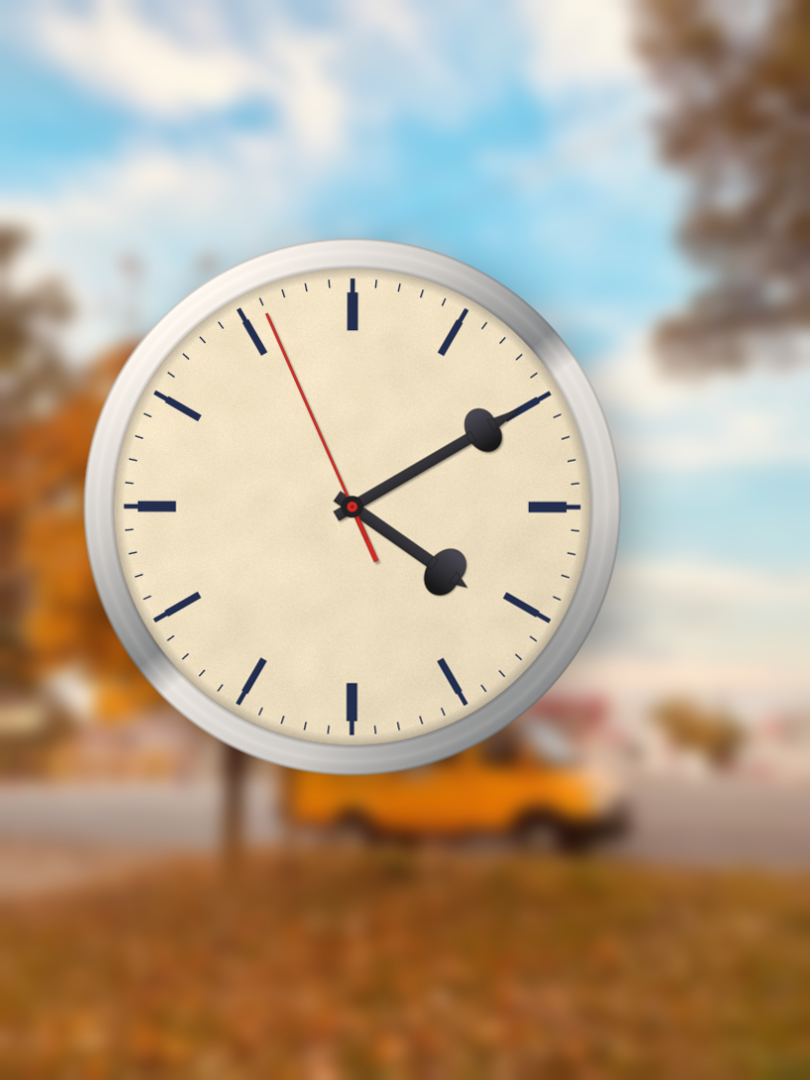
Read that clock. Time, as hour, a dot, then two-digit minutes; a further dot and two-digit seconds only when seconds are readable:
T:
4.09.56
